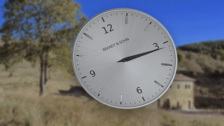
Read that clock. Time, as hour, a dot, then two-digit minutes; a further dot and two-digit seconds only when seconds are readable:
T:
3.16
